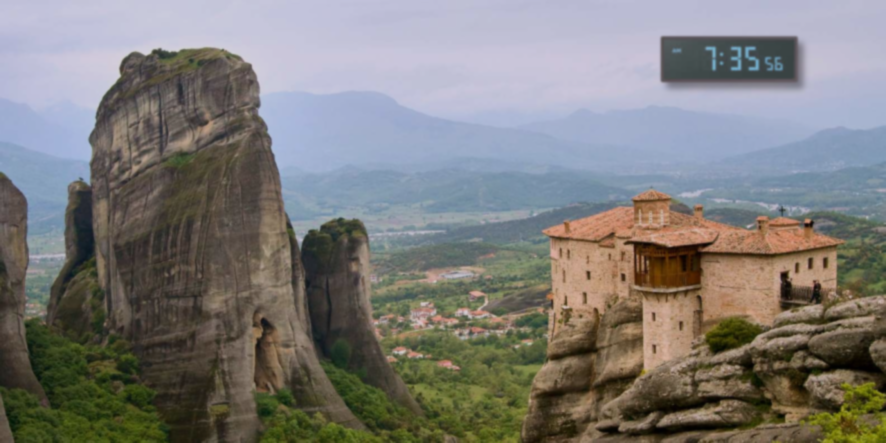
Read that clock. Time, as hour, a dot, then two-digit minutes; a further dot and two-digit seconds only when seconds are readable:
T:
7.35.56
